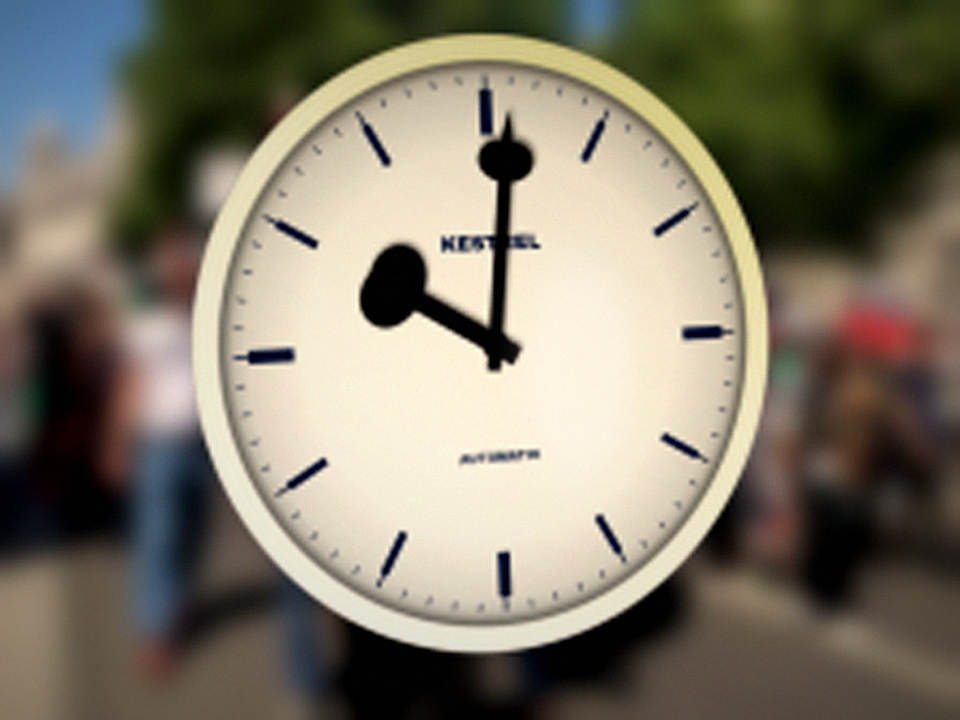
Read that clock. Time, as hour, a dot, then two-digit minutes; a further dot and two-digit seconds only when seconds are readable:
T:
10.01
